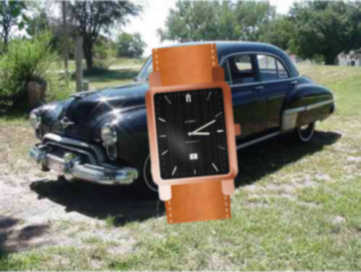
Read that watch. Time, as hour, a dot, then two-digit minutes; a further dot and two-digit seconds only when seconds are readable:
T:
3.11
